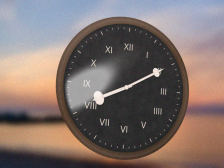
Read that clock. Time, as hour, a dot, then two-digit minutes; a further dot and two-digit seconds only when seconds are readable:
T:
8.10
